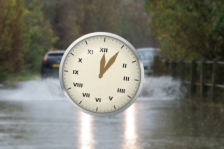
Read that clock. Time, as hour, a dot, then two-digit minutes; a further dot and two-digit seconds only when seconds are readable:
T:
12.05
